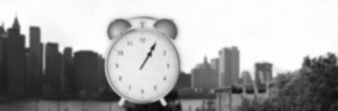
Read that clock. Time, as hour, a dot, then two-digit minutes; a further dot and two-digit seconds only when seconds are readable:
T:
1.05
